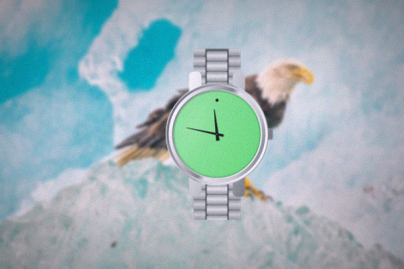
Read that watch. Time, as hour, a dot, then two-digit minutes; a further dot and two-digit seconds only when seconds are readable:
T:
11.47
